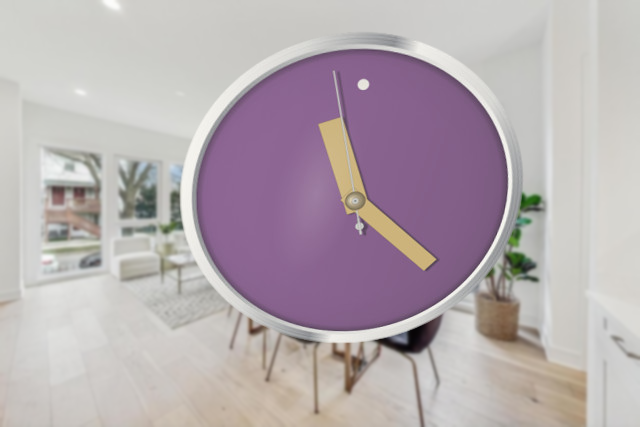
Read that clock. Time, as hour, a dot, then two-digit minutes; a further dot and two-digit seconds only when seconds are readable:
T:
11.21.58
